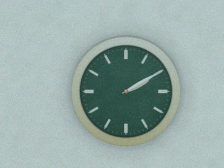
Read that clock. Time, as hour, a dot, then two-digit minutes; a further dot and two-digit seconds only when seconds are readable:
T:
2.10
